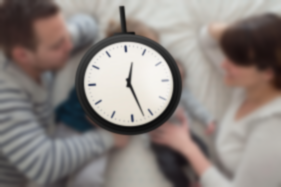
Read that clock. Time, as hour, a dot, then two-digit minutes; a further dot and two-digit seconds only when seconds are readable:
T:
12.27
